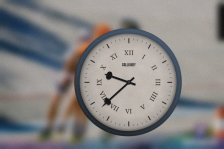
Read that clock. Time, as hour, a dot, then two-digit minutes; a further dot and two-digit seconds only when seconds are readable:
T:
9.38
